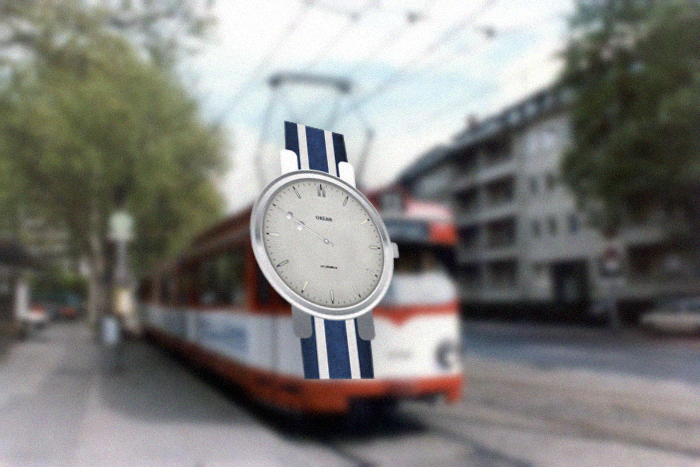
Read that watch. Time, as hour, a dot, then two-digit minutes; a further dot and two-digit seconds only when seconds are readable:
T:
9.50
